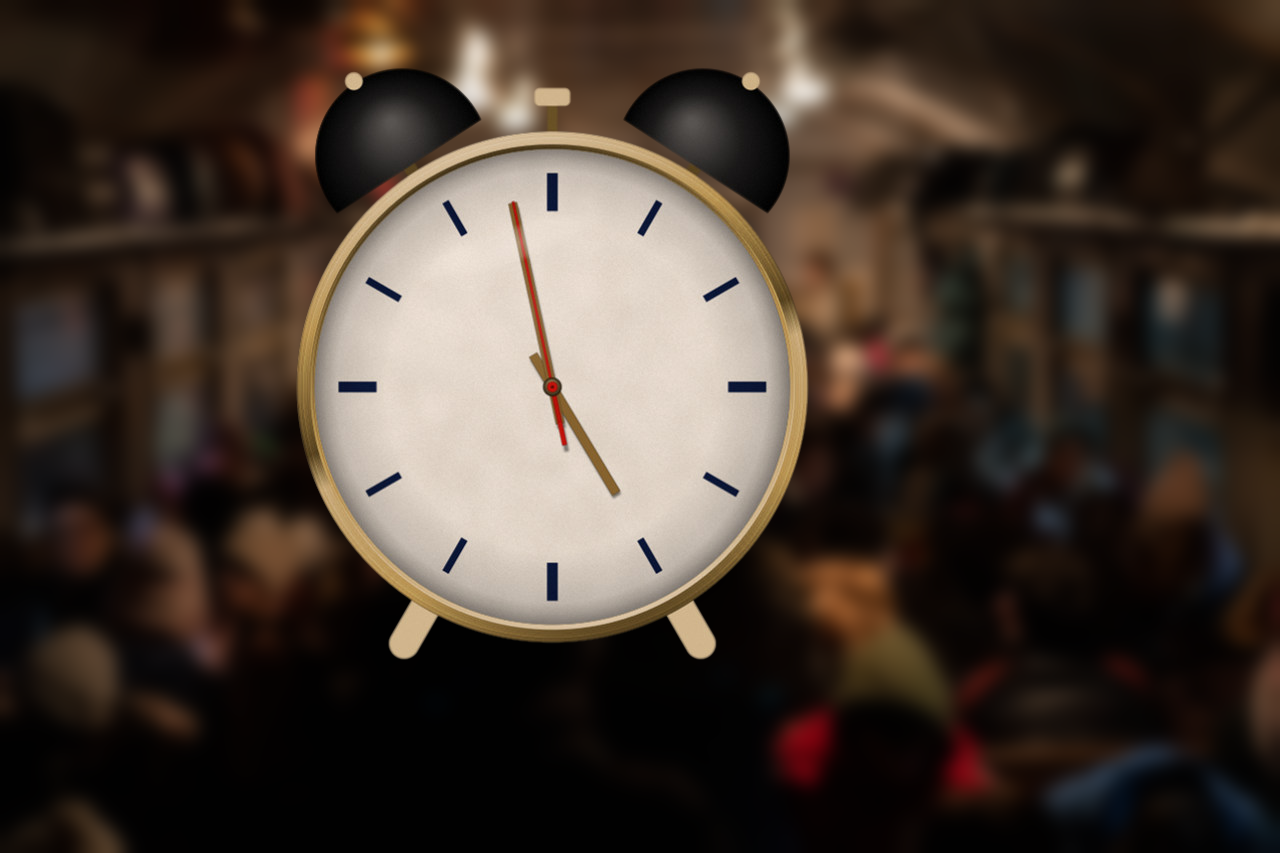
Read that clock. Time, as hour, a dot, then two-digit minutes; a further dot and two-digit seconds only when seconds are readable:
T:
4.57.58
